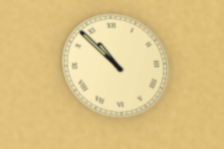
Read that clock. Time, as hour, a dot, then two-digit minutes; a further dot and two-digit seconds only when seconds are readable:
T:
10.53
